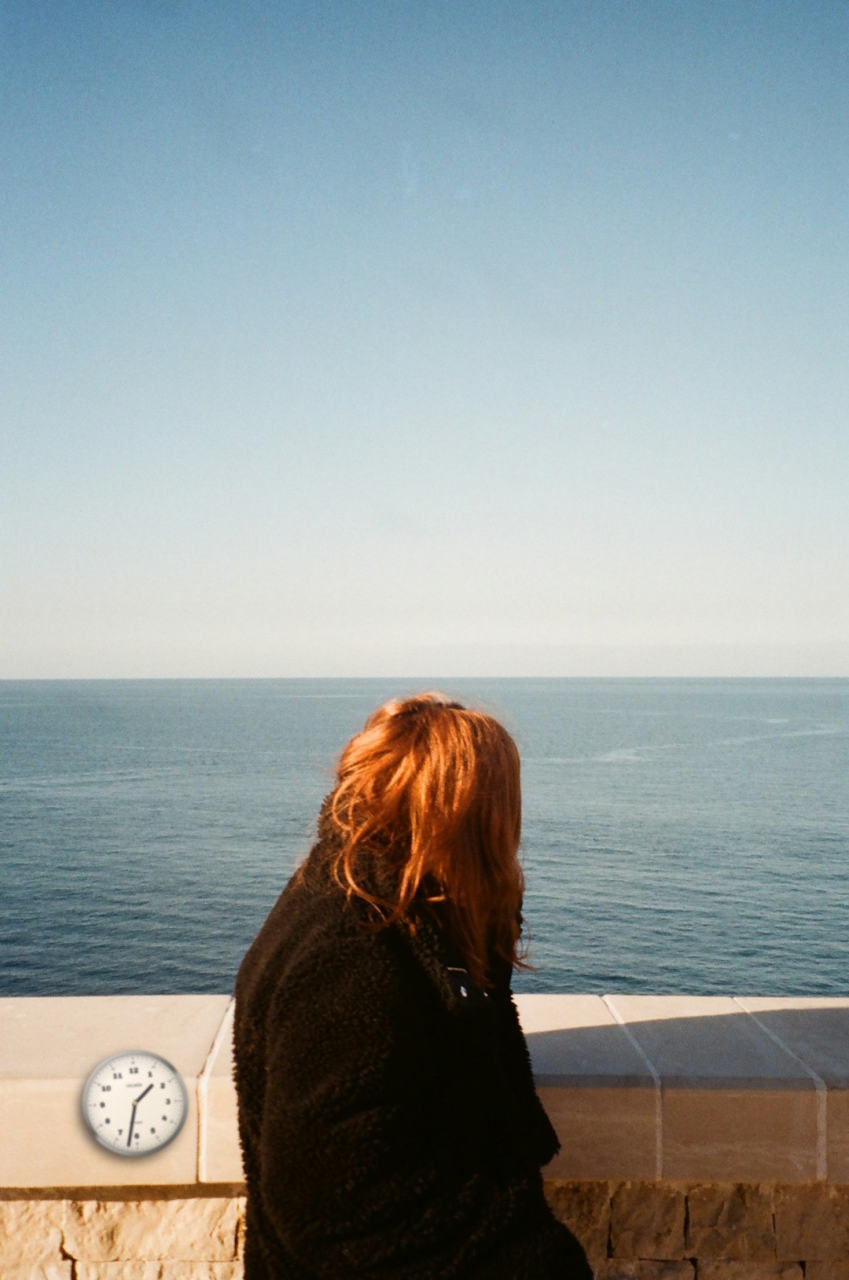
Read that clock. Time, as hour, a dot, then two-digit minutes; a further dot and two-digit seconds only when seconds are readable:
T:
1.32
